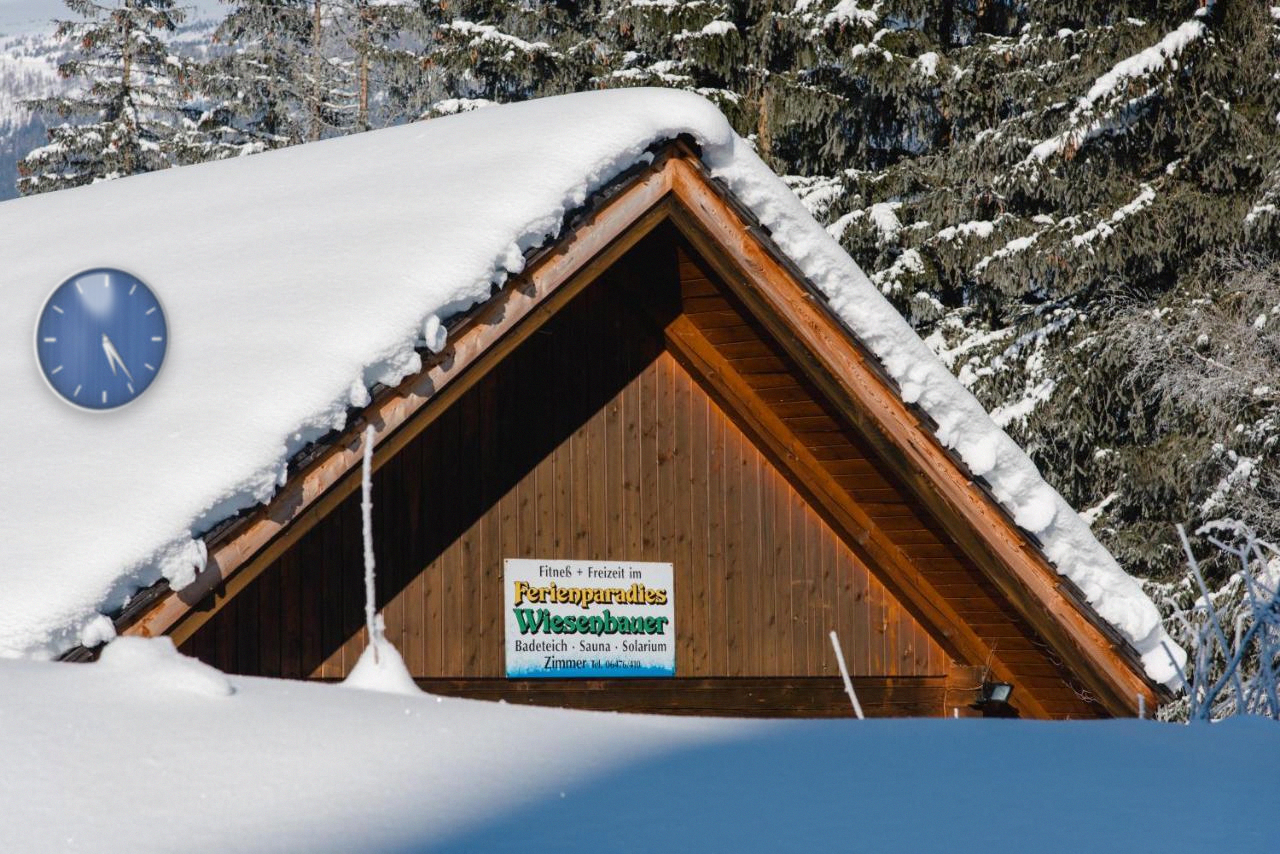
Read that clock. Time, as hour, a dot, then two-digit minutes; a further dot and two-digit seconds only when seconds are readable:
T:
5.24
